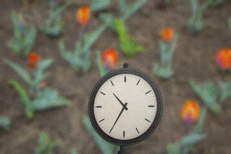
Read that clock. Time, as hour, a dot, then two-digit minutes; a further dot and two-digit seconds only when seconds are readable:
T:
10.35
